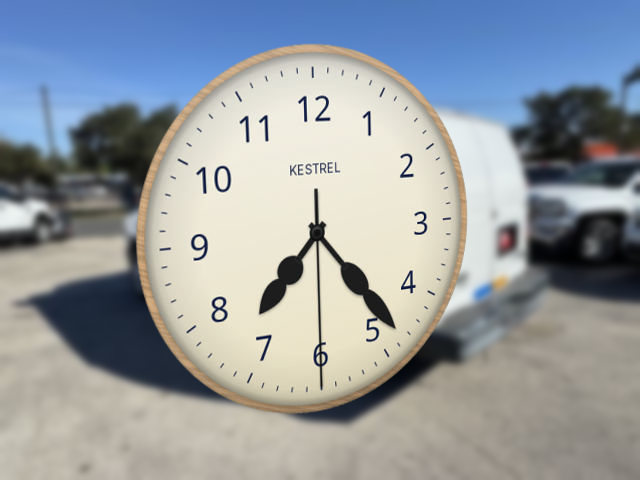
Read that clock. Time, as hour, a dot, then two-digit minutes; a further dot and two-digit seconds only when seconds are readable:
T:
7.23.30
